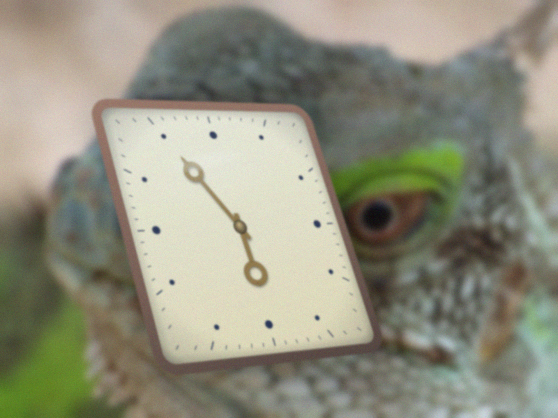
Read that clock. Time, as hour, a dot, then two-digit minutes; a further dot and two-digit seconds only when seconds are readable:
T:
5.55
